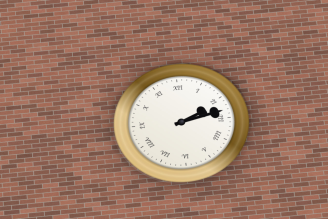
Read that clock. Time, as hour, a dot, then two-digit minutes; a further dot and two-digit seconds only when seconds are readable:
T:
2.13
